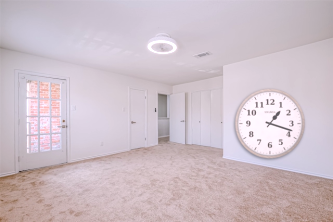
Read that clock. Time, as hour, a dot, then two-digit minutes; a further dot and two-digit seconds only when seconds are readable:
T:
1.18
